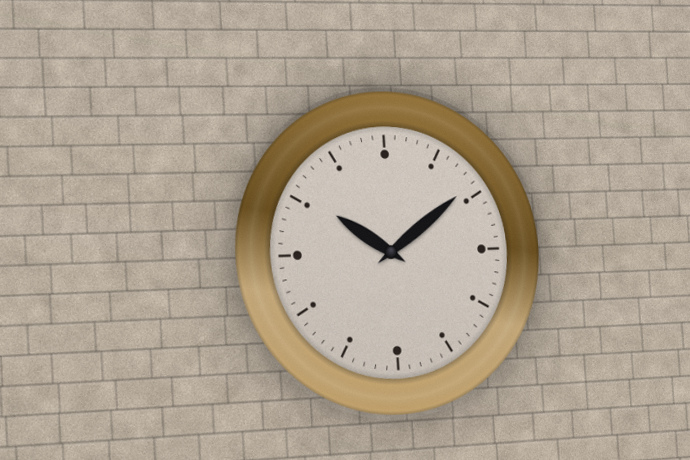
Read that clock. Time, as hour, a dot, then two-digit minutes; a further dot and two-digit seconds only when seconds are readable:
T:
10.09
